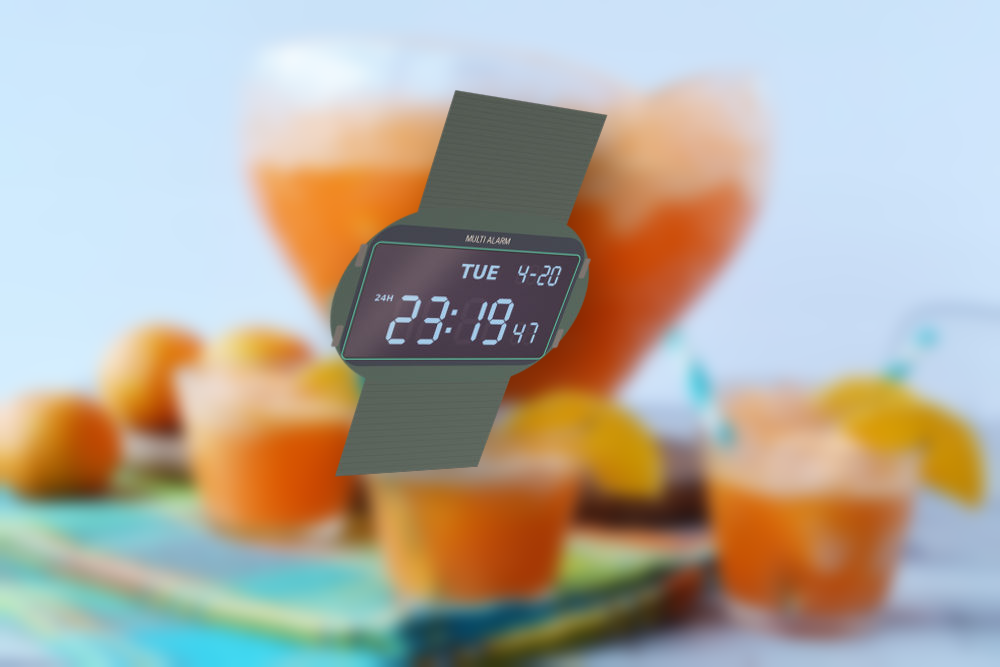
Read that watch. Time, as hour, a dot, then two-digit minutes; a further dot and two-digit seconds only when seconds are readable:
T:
23.19.47
